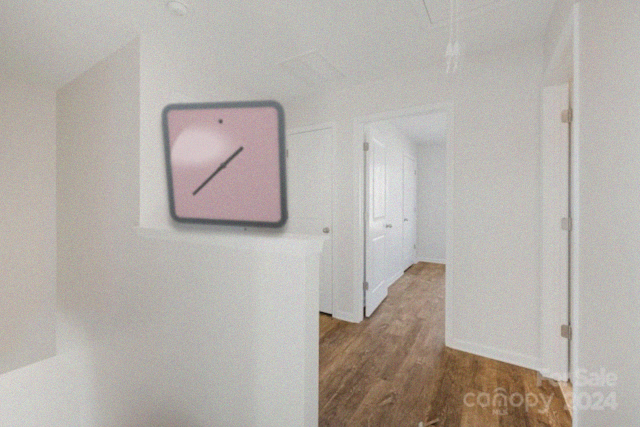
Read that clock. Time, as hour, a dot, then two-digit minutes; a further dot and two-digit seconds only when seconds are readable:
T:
1.38
